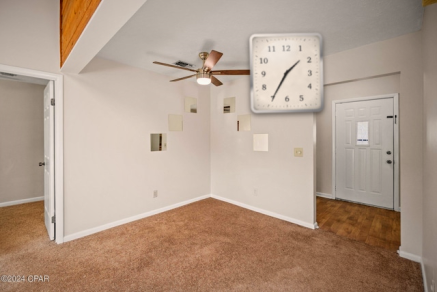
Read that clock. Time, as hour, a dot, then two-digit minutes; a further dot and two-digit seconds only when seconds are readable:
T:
1.35
